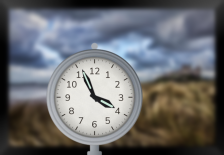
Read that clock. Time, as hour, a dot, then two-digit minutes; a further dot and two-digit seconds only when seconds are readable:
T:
3.56
